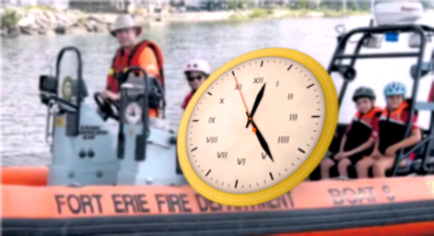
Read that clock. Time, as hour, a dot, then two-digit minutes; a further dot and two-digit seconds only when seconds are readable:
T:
12.23.55
